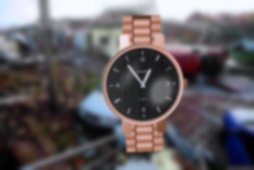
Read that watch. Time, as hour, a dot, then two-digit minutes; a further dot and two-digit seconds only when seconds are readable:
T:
12.54
